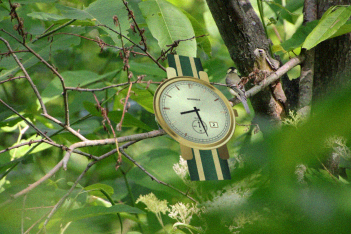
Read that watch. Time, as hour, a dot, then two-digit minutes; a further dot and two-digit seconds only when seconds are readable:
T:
8.28
